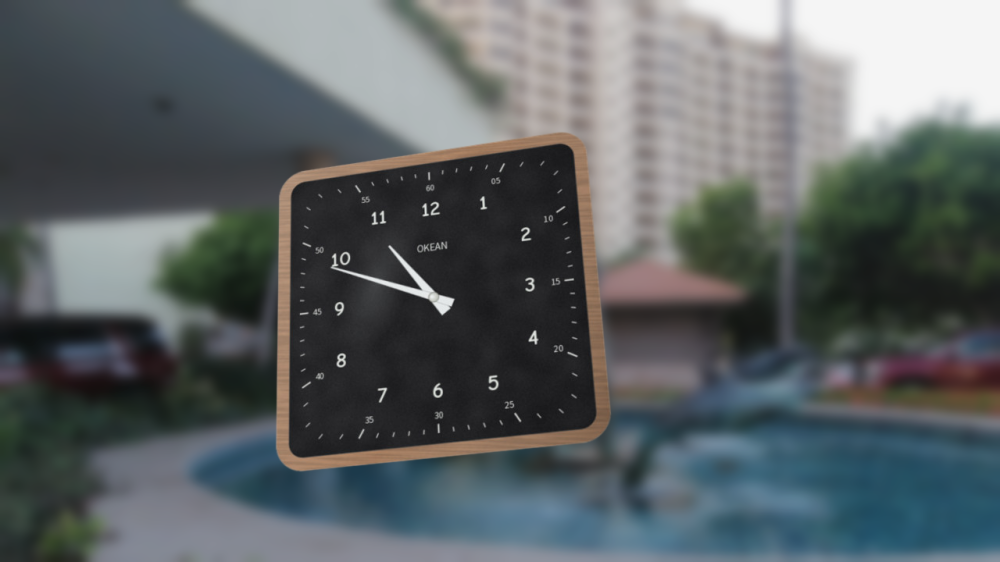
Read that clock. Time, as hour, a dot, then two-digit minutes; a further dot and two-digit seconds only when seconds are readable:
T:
10.49
